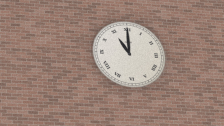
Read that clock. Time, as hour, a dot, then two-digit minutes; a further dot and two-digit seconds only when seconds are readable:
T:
11.00
